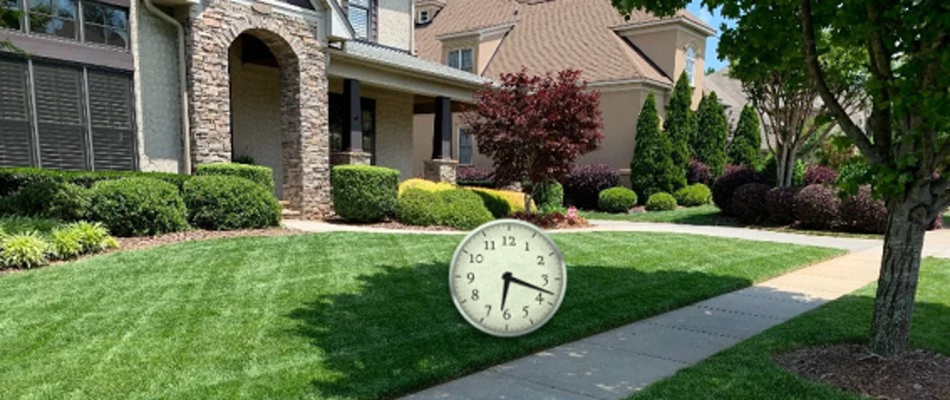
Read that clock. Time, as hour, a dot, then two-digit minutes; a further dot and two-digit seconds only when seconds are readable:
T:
6.18
